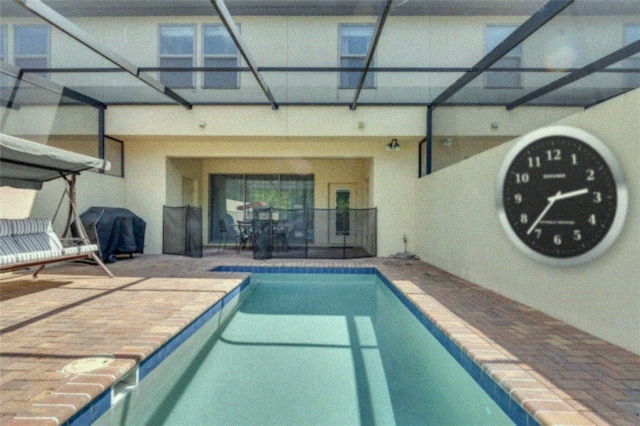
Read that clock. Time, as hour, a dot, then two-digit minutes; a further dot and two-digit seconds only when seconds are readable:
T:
2.37
